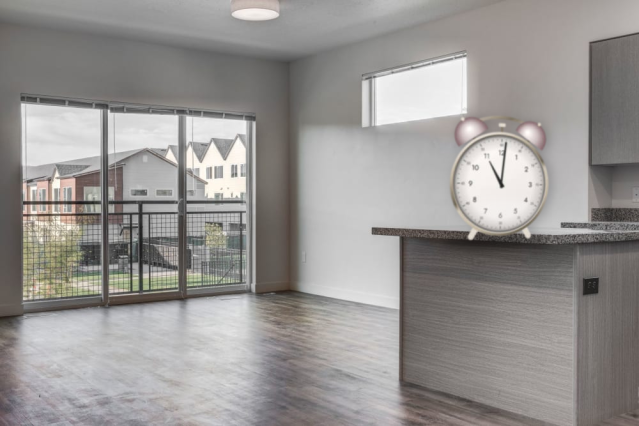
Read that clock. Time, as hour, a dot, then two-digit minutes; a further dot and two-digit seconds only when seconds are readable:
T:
11.01
